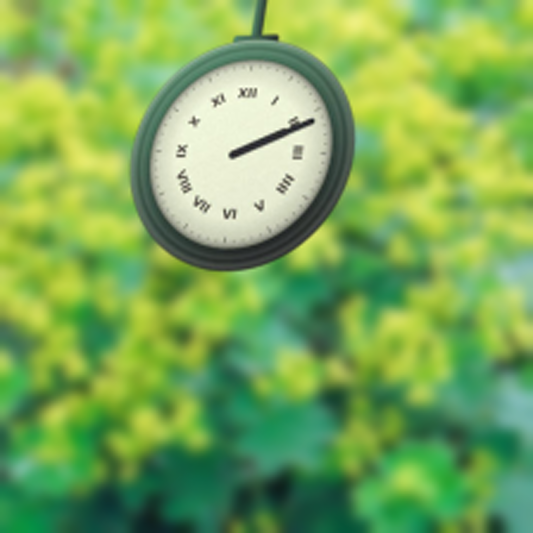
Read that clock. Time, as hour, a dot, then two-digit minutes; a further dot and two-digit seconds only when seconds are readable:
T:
2.11
